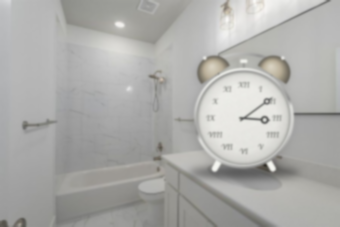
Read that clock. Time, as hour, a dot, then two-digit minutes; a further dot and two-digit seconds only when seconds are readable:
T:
3.09
